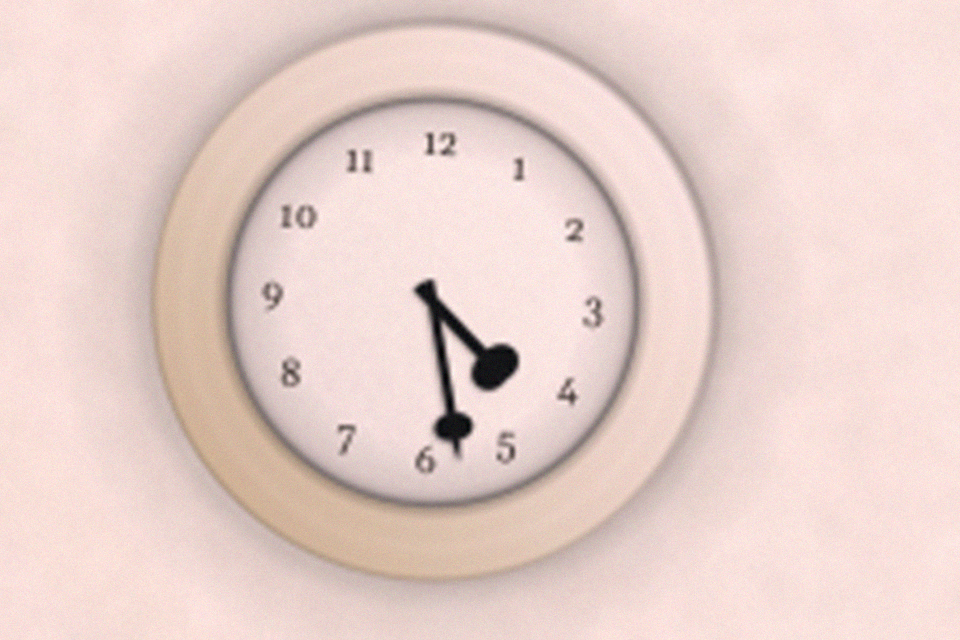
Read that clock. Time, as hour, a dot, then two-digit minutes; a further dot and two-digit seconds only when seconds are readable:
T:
4.28
